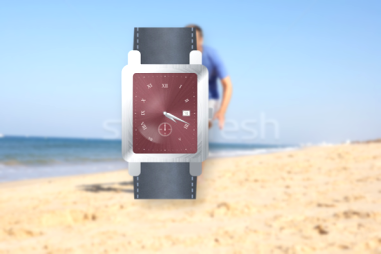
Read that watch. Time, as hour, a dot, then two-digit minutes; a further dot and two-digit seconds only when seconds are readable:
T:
4.19
